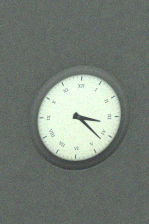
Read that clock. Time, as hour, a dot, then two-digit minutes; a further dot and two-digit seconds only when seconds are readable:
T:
3.22
